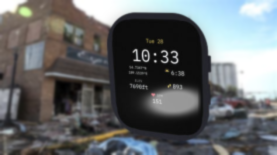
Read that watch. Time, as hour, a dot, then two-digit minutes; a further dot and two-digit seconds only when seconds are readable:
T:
10.33
